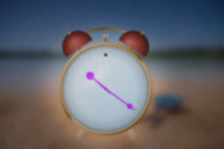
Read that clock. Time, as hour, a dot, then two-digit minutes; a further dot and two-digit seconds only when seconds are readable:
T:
10.21
